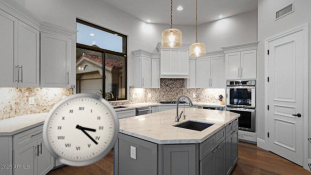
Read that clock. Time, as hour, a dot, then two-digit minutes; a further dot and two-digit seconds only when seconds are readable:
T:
3.22
